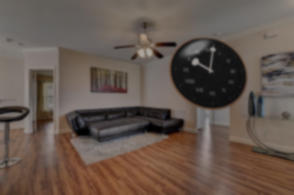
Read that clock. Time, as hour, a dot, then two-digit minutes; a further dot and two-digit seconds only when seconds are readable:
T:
10.02
